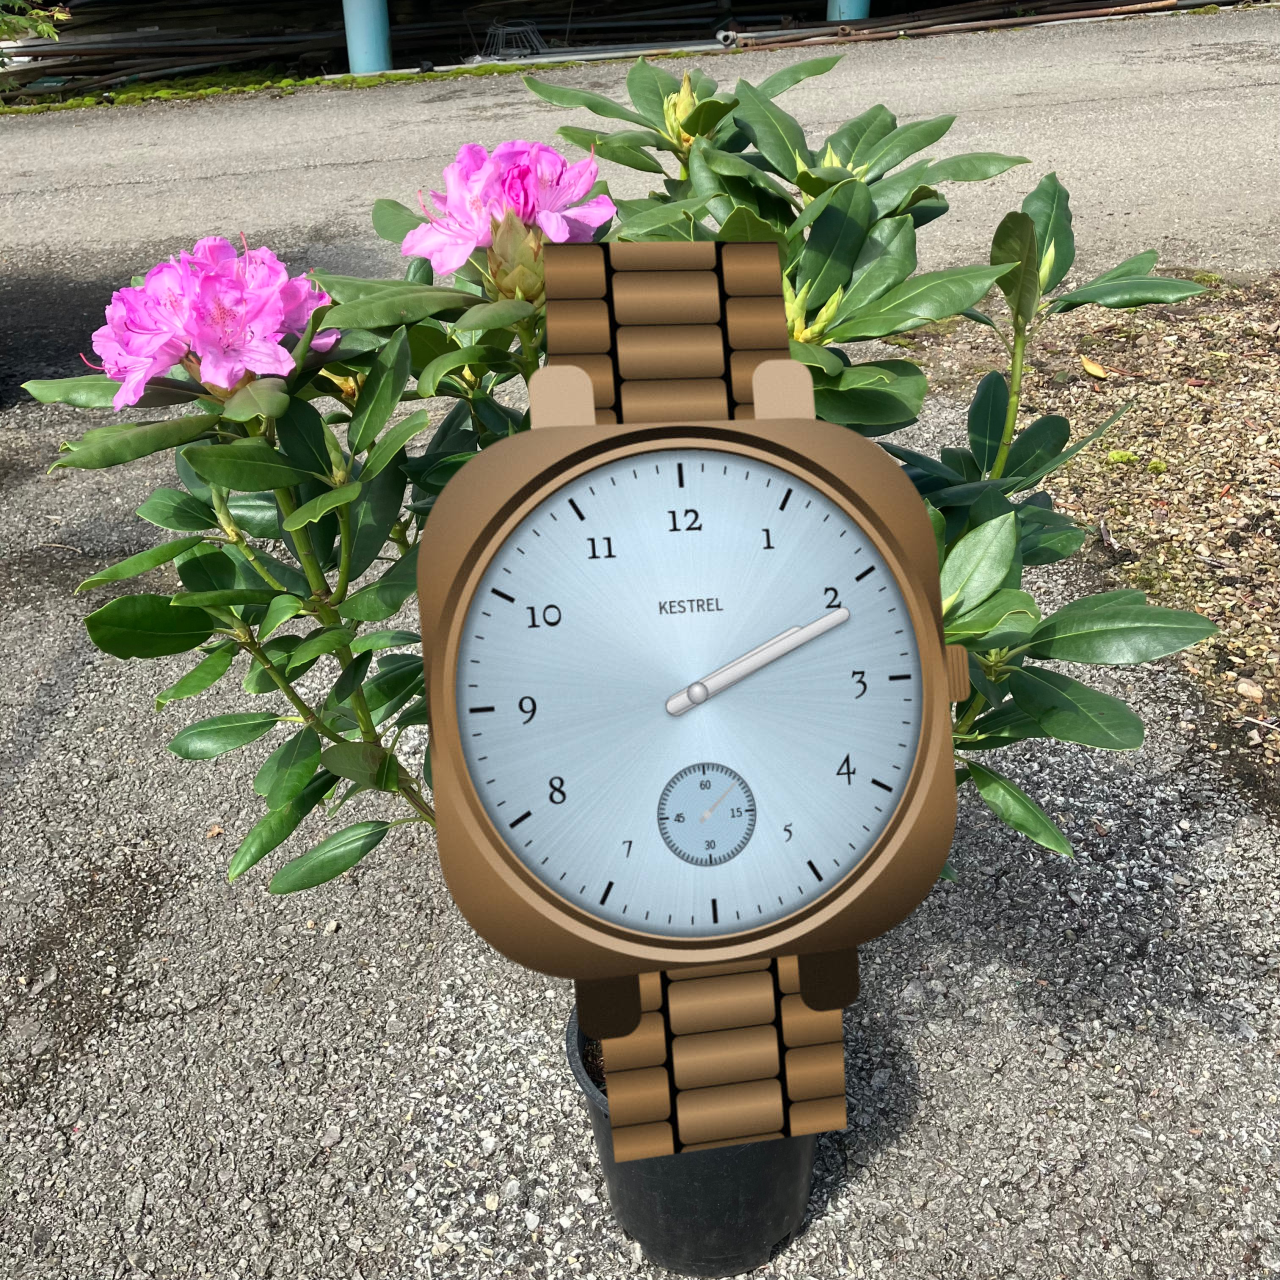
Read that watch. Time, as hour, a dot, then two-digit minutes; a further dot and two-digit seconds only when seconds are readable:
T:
2.11.08
